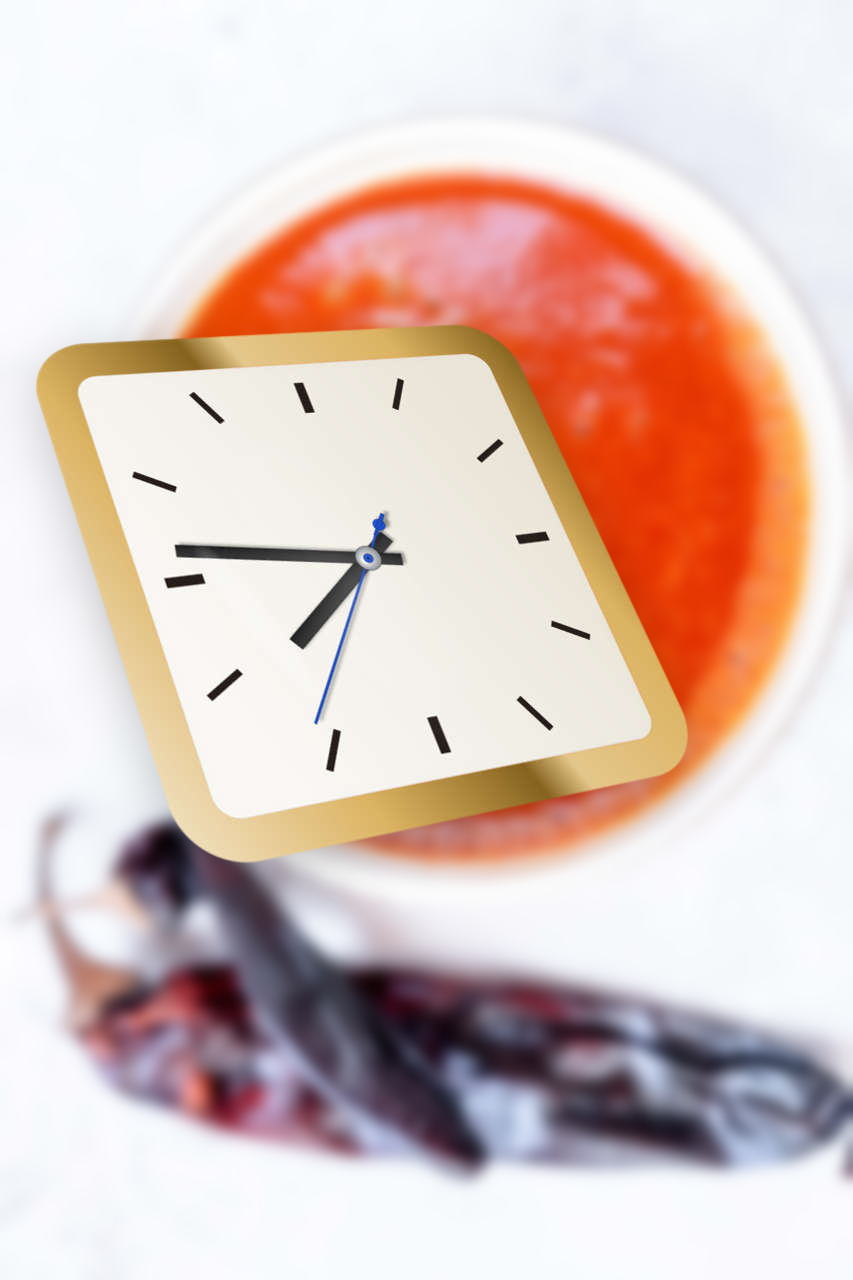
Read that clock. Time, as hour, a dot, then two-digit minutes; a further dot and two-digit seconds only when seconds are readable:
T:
7.46.36
